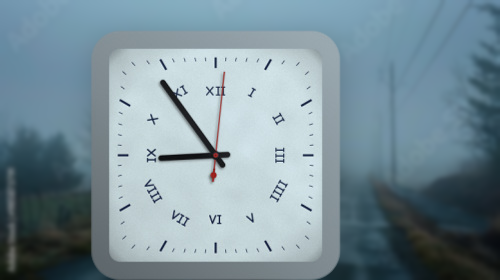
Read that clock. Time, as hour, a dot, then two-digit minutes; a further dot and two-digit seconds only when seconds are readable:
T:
8.54.01
